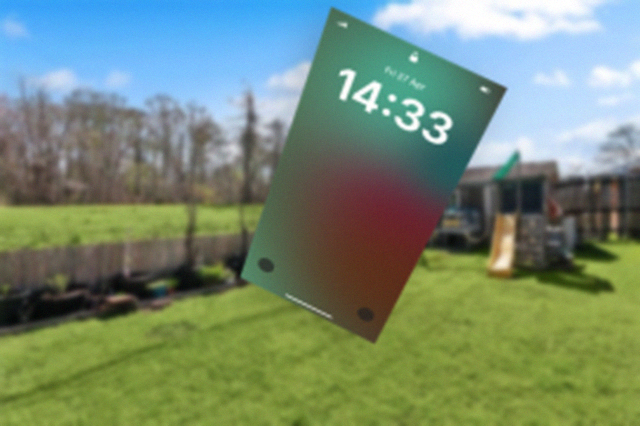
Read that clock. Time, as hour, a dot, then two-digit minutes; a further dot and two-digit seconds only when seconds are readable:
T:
14.33
